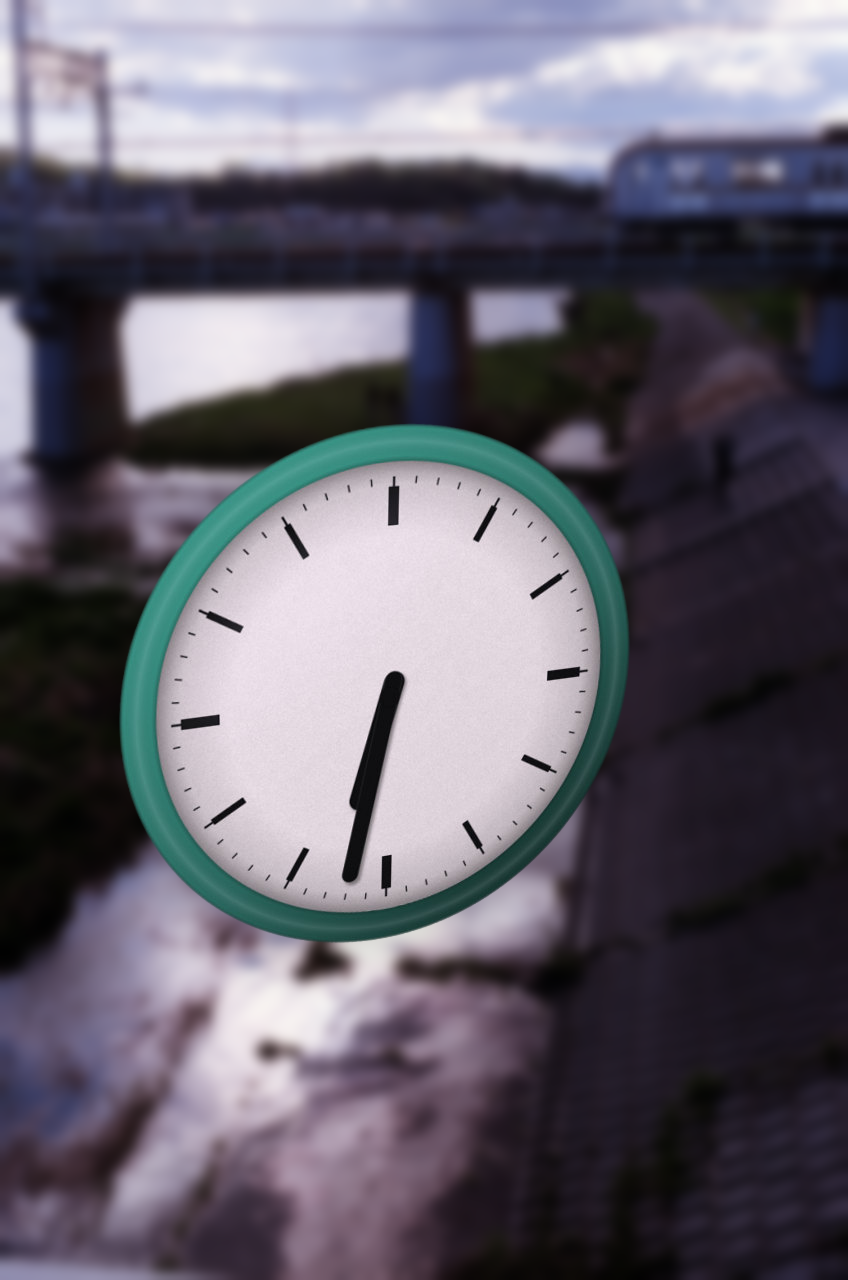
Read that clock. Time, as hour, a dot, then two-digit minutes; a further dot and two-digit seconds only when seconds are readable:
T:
6.32
